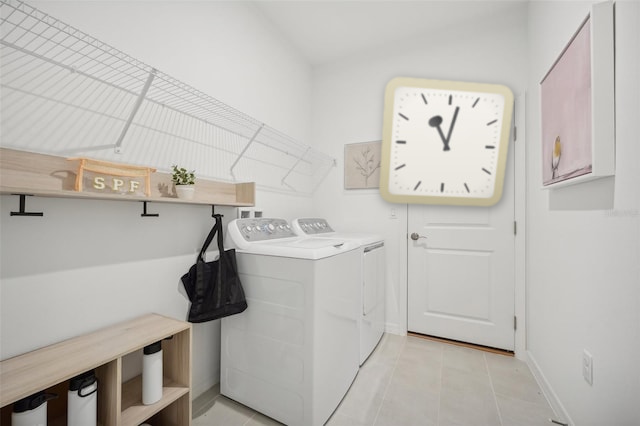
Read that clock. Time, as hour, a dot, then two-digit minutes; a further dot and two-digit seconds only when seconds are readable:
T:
11.02
